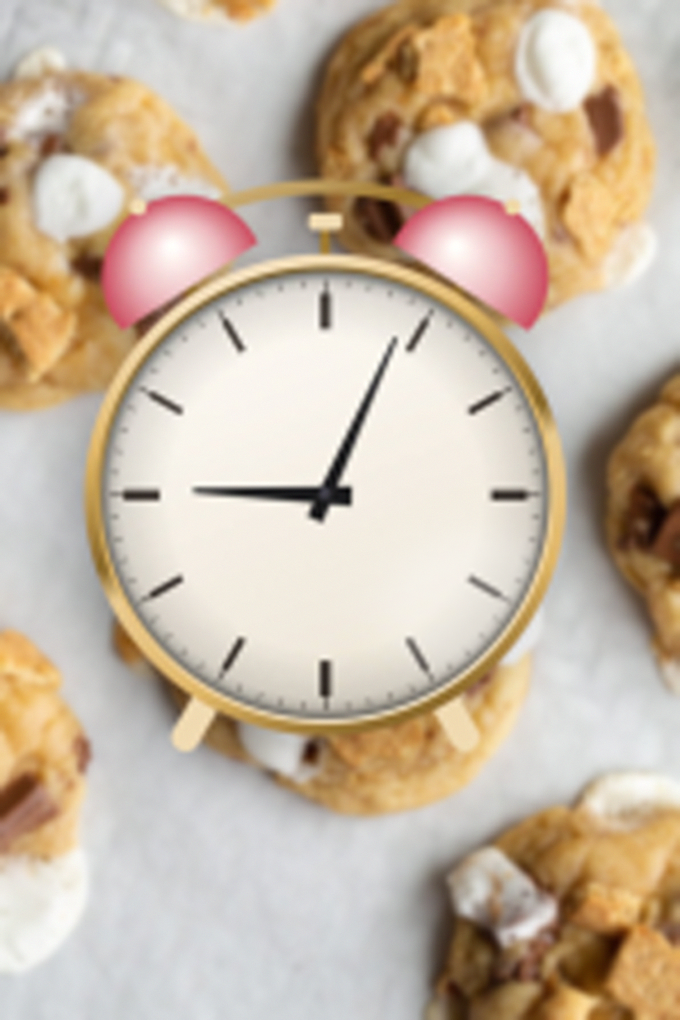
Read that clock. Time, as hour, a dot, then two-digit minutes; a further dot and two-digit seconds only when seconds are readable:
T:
9.04
